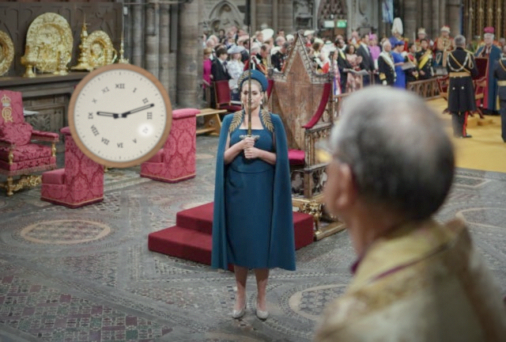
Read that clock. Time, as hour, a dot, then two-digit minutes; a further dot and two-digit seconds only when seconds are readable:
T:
9.12
